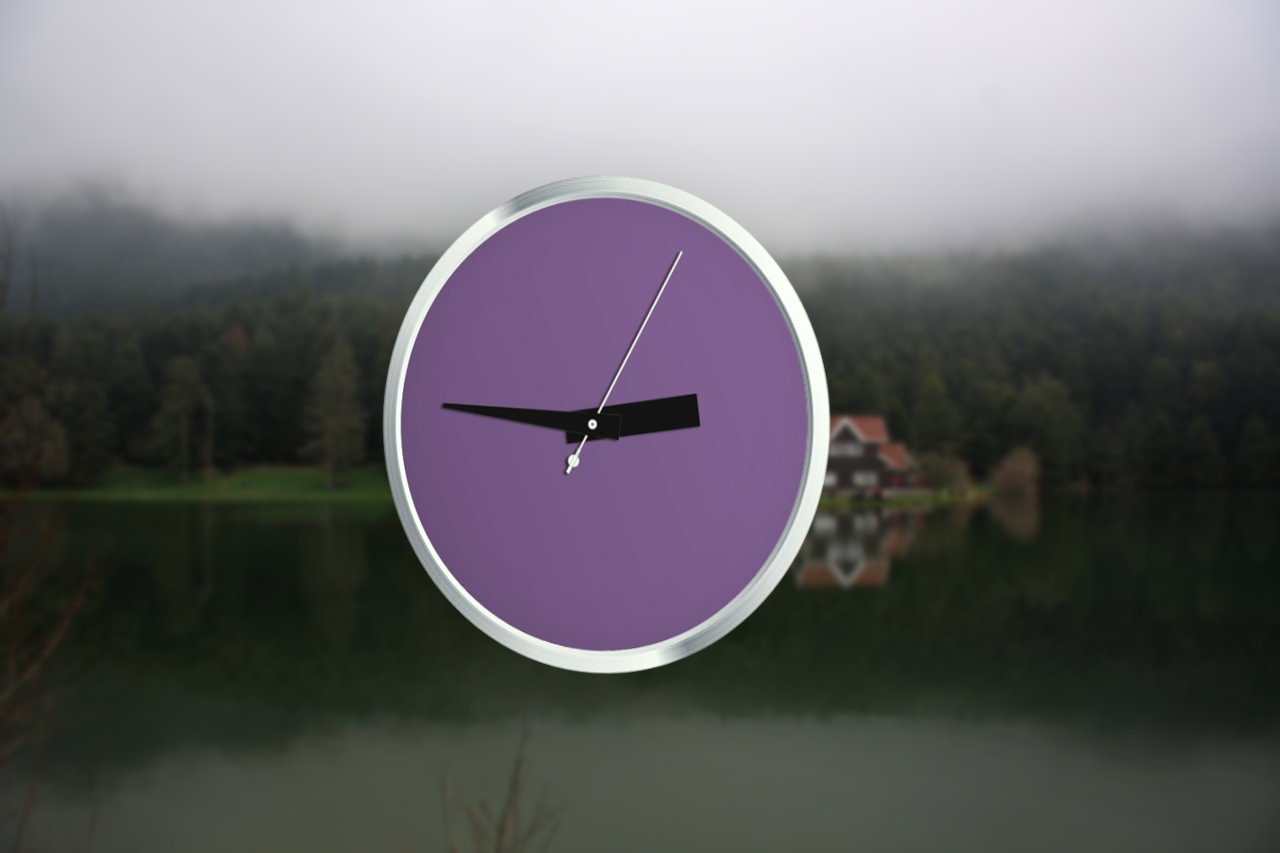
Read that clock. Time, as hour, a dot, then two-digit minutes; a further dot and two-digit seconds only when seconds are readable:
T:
2.46.05
